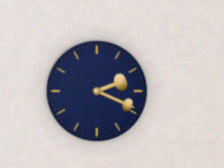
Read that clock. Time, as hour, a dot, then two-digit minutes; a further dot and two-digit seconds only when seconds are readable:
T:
2.19
